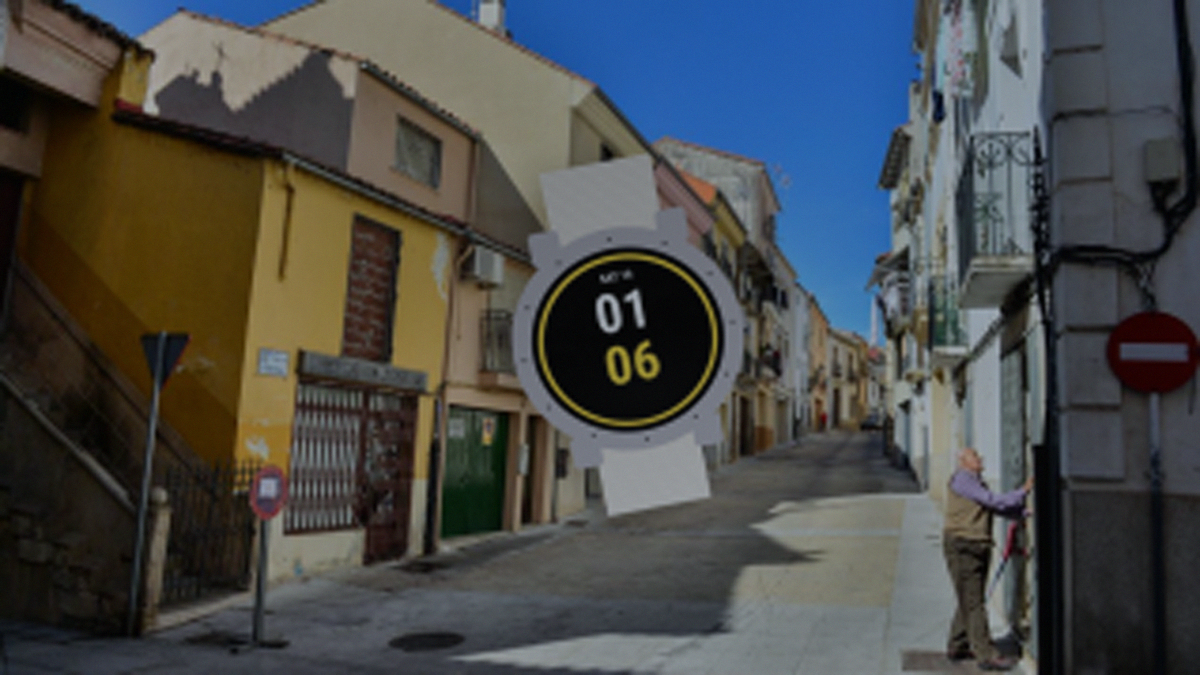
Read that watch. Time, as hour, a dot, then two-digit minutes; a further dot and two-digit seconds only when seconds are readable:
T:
1.06
